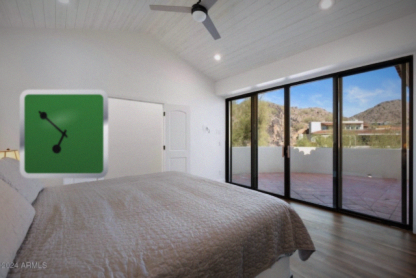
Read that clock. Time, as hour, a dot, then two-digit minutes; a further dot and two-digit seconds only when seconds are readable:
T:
6.52
